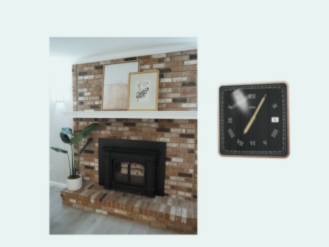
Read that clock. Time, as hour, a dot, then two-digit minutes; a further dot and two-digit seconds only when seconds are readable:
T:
7.05
